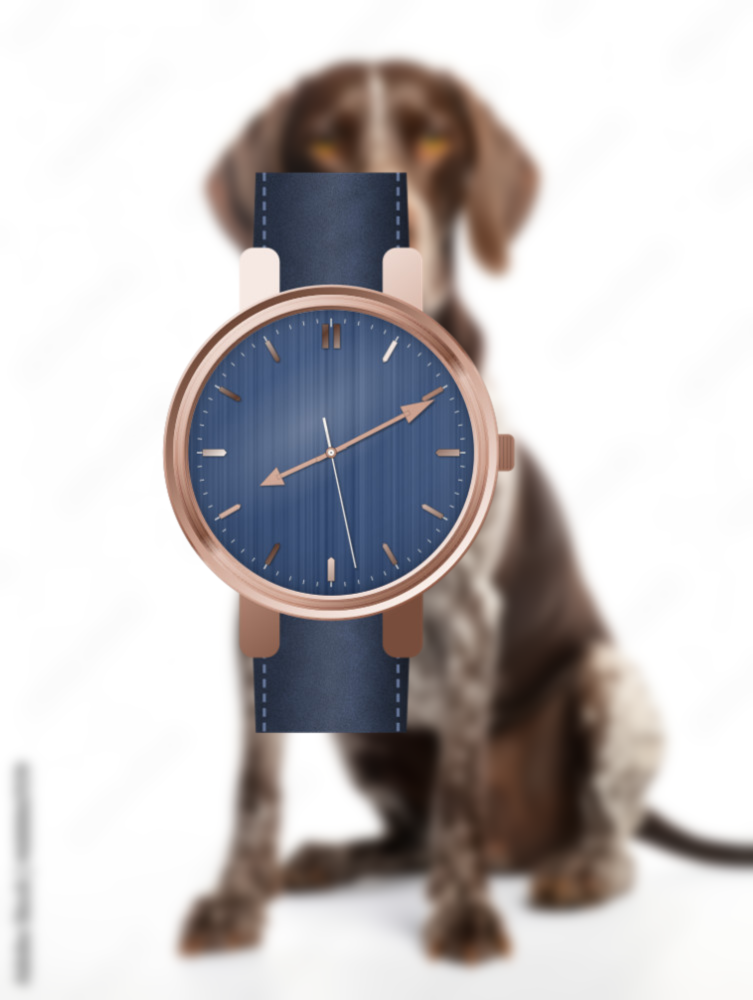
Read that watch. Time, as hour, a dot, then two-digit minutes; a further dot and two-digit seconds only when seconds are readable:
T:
8.10.28
